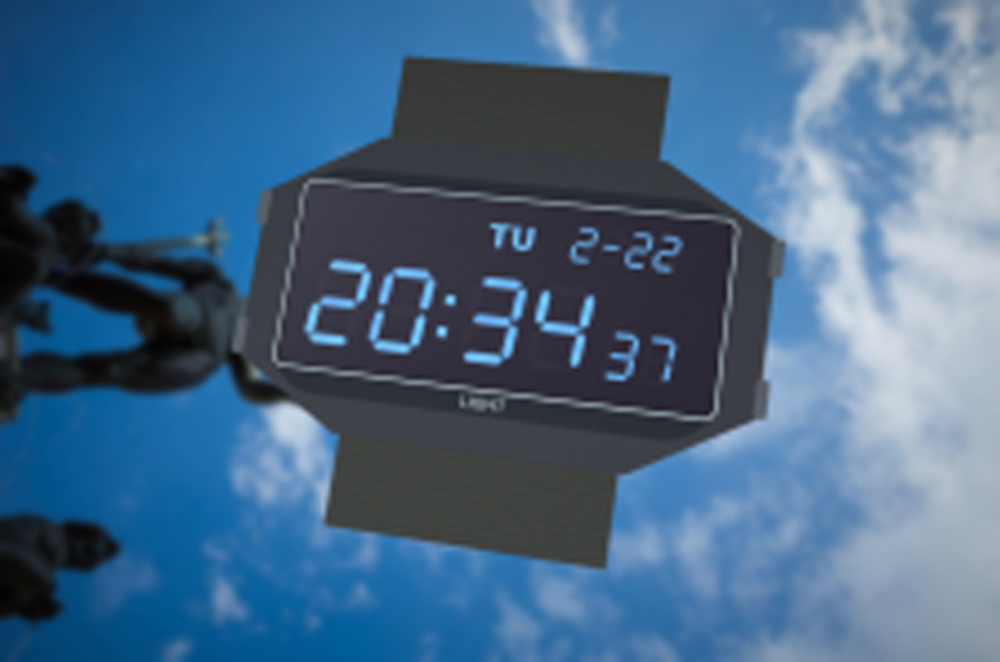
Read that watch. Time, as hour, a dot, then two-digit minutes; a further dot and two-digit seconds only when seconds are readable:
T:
20.34.37
